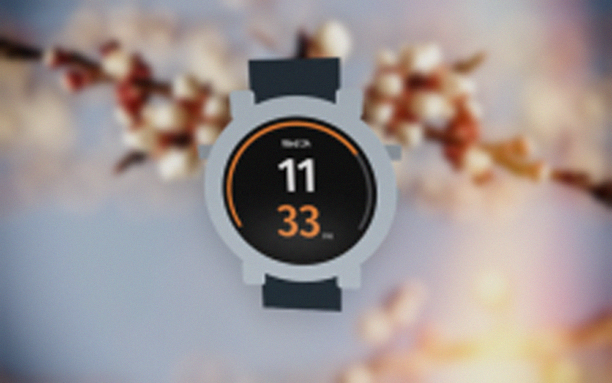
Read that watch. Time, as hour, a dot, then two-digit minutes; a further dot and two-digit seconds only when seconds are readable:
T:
11.33
